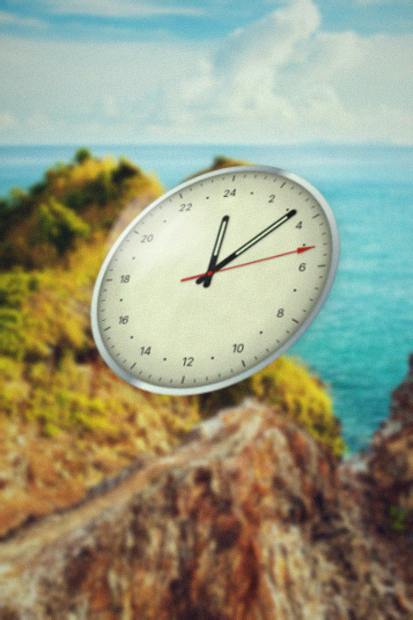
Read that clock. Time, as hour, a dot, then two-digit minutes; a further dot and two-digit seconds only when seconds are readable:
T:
0.08.13
